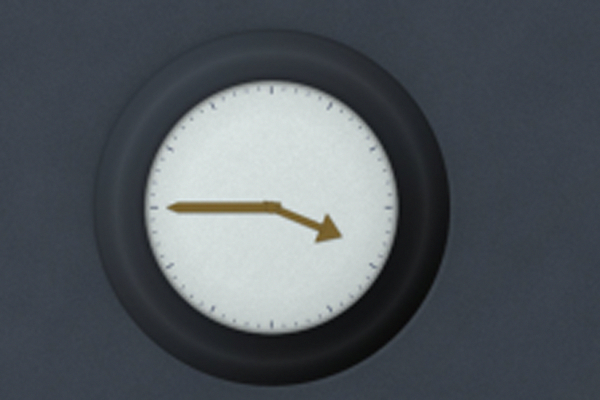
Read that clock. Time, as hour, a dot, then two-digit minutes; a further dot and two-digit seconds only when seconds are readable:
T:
3.45
